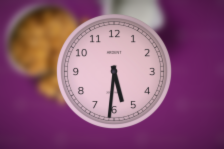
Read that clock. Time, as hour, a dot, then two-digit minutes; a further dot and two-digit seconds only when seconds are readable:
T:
5.31
